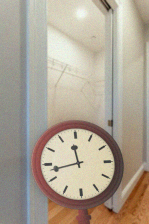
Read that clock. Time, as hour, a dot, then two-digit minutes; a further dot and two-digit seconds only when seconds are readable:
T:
11.43
